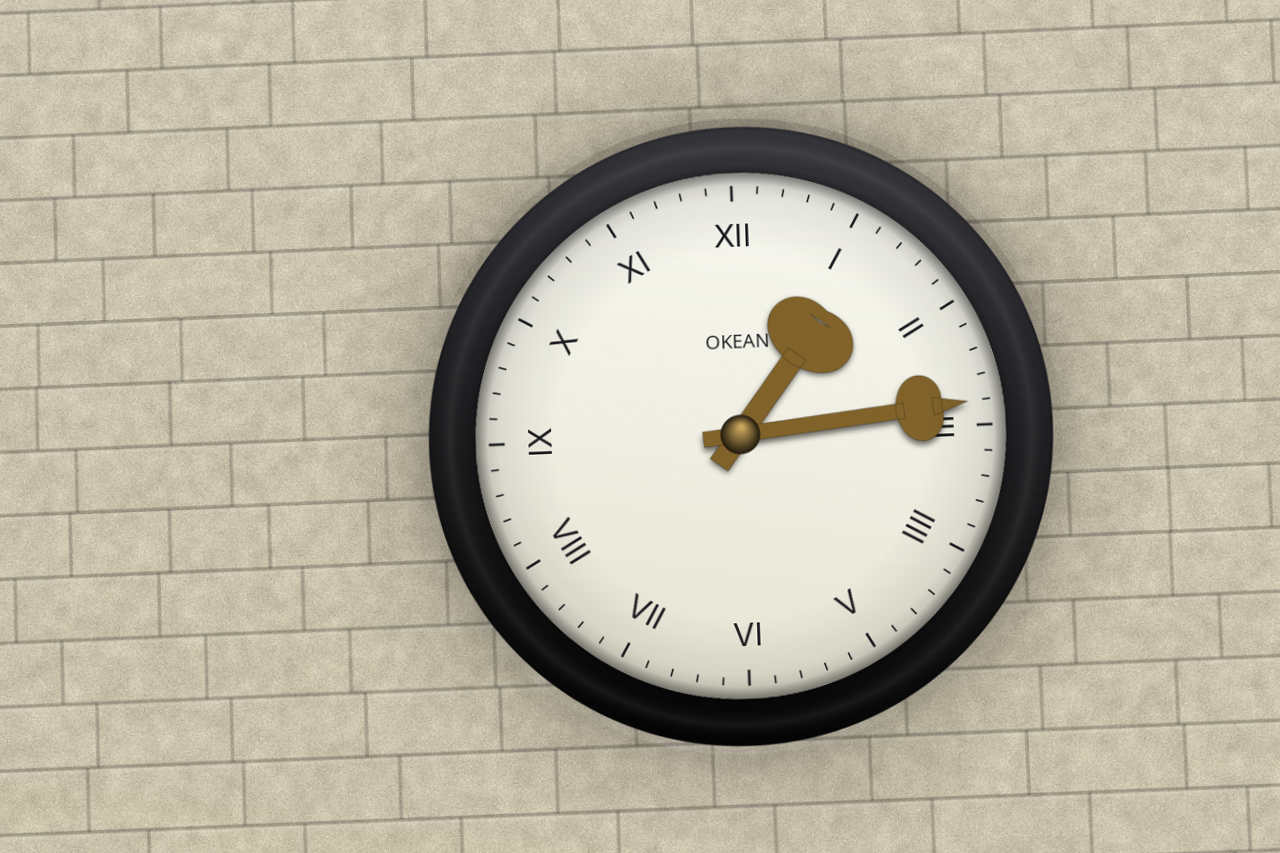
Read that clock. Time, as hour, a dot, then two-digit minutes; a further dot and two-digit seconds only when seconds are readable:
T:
1.14
